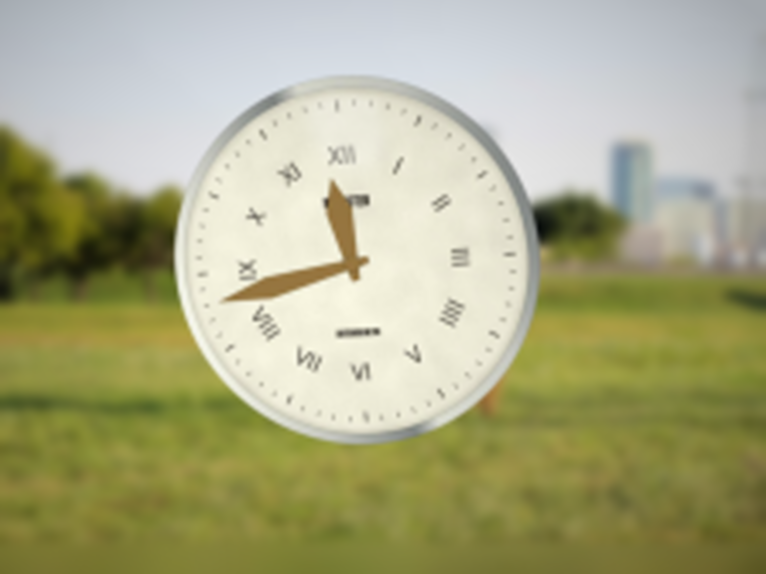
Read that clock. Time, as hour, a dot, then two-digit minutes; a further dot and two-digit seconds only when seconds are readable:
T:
11.43
